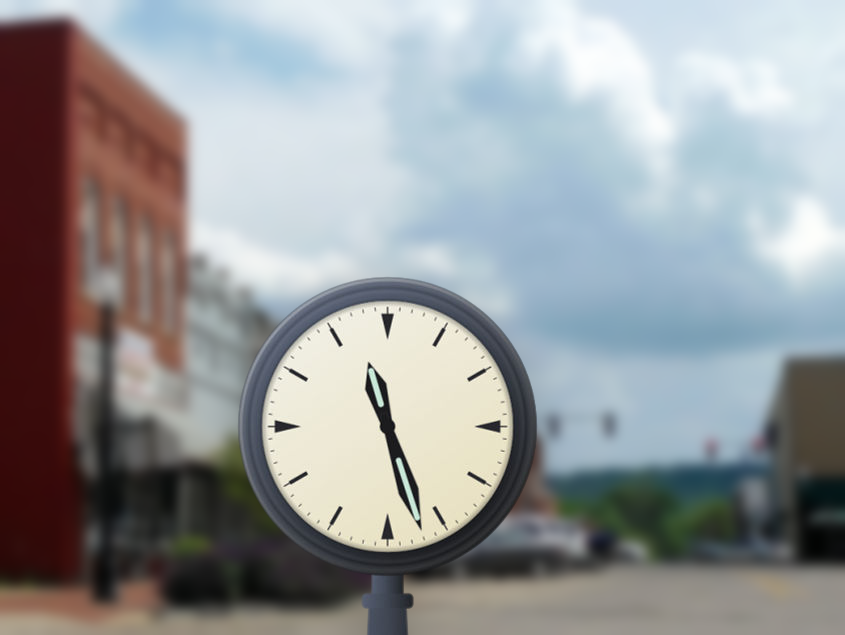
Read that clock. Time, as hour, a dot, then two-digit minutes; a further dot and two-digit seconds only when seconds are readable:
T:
11.27
